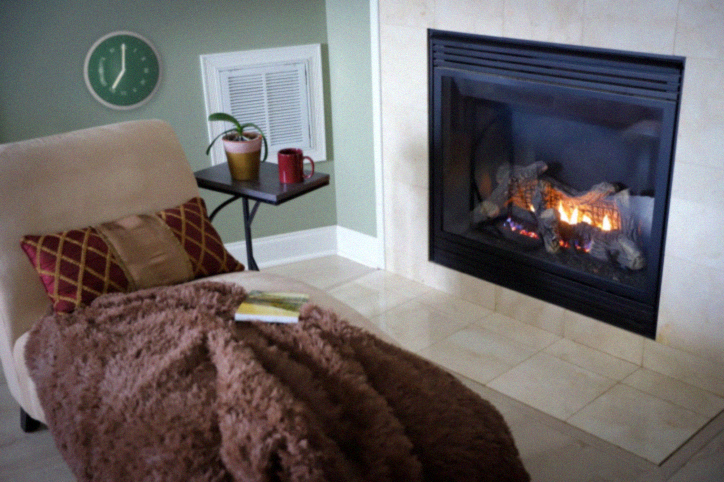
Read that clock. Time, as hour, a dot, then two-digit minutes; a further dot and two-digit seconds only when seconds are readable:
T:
7.00
